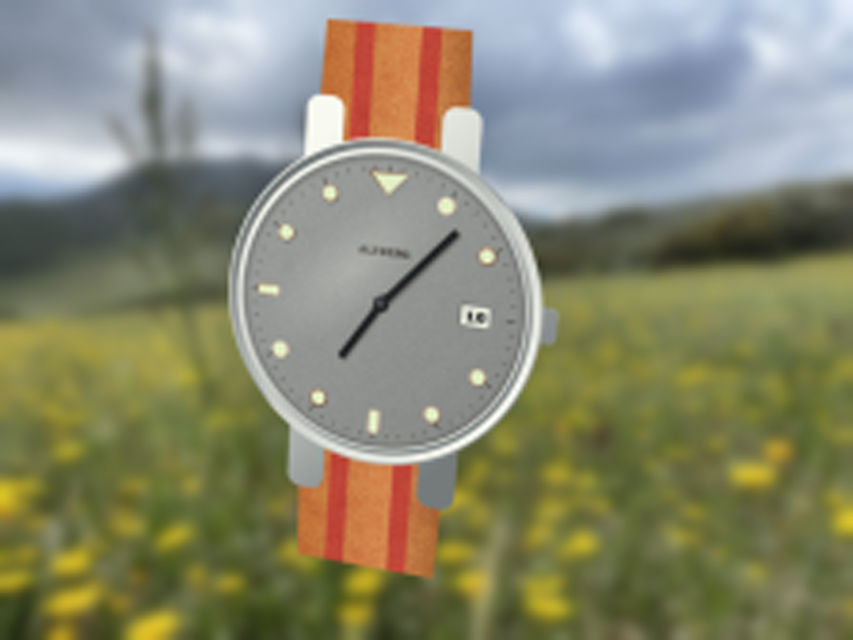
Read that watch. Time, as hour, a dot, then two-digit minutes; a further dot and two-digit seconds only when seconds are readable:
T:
7.07
